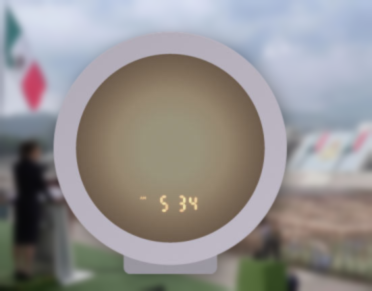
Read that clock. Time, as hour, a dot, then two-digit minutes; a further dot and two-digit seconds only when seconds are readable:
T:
5.34
